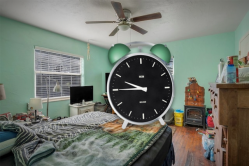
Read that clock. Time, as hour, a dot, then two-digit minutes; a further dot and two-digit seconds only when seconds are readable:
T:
9.45
